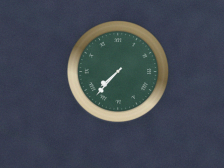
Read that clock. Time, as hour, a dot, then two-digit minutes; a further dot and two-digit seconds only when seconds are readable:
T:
7.37
